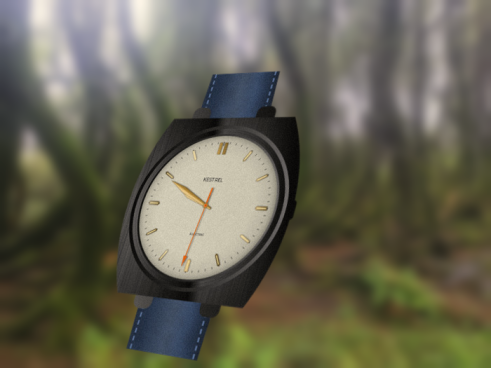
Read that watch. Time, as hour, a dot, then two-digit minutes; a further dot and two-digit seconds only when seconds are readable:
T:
9.49.31
